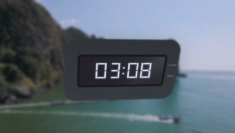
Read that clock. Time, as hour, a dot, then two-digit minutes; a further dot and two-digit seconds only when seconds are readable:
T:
3.08
